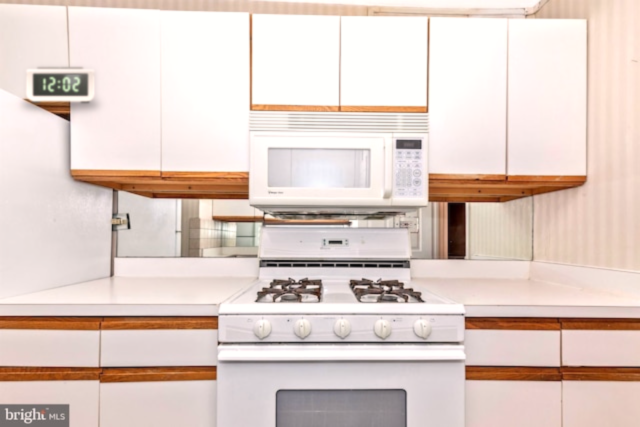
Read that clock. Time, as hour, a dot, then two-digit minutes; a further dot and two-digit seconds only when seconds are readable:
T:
12.02
